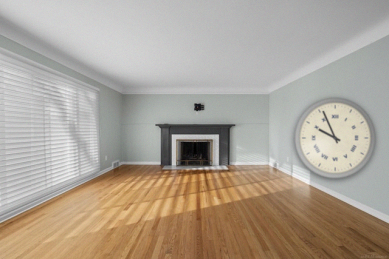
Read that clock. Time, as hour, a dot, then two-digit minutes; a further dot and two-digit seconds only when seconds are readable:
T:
9.56
